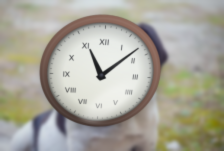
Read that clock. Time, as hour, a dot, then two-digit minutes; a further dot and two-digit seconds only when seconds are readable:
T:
11.08
